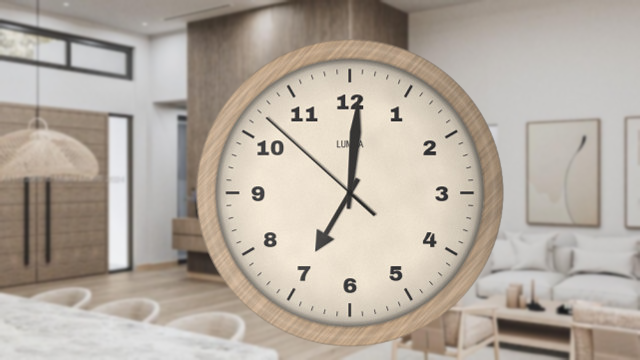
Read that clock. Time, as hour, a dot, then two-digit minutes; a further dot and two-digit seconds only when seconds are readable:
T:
7.00.52
